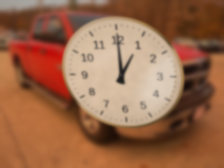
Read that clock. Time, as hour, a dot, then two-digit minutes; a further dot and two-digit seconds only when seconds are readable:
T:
1.00
